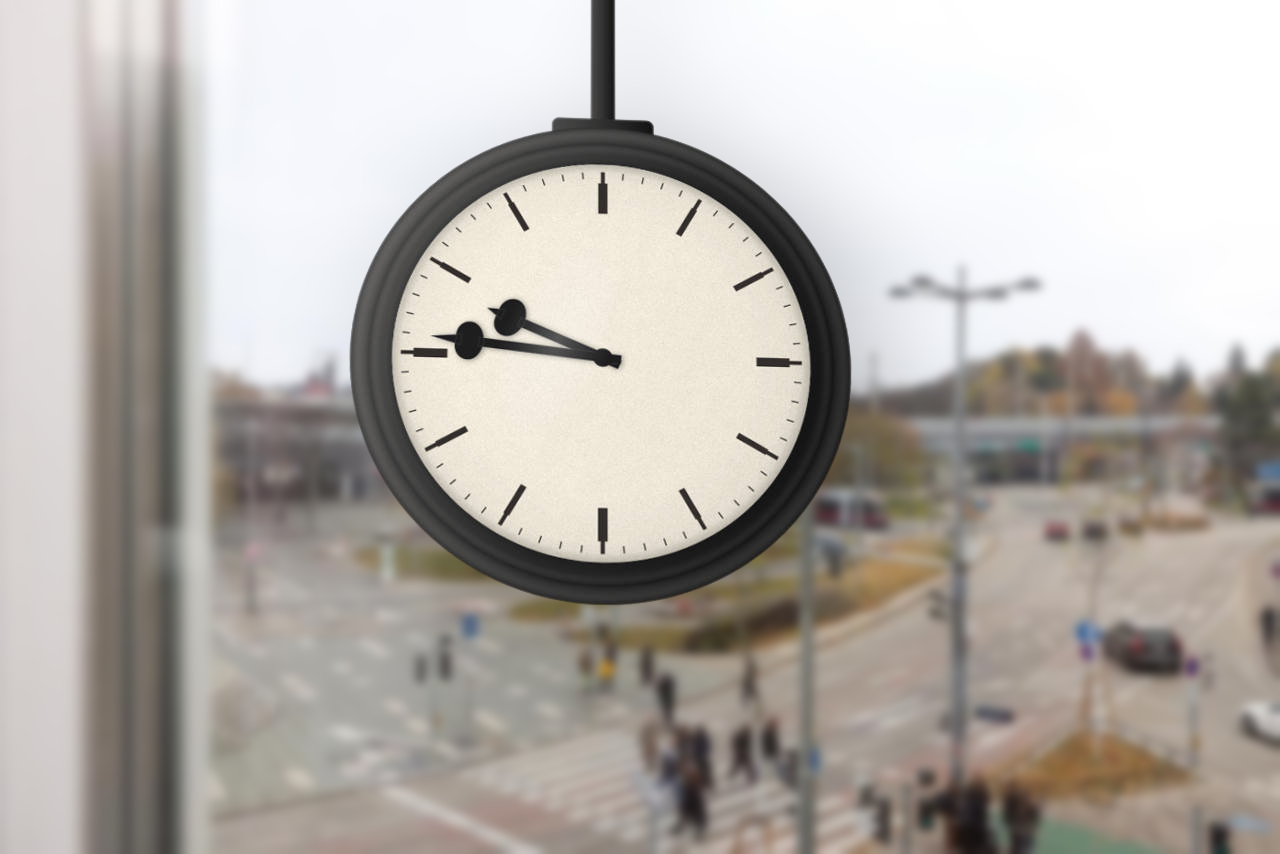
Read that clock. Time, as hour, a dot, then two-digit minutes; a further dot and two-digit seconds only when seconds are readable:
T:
9.46
